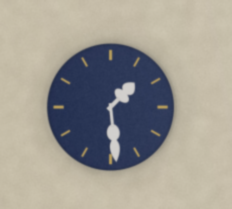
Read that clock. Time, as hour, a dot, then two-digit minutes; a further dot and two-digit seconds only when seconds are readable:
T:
1.29
